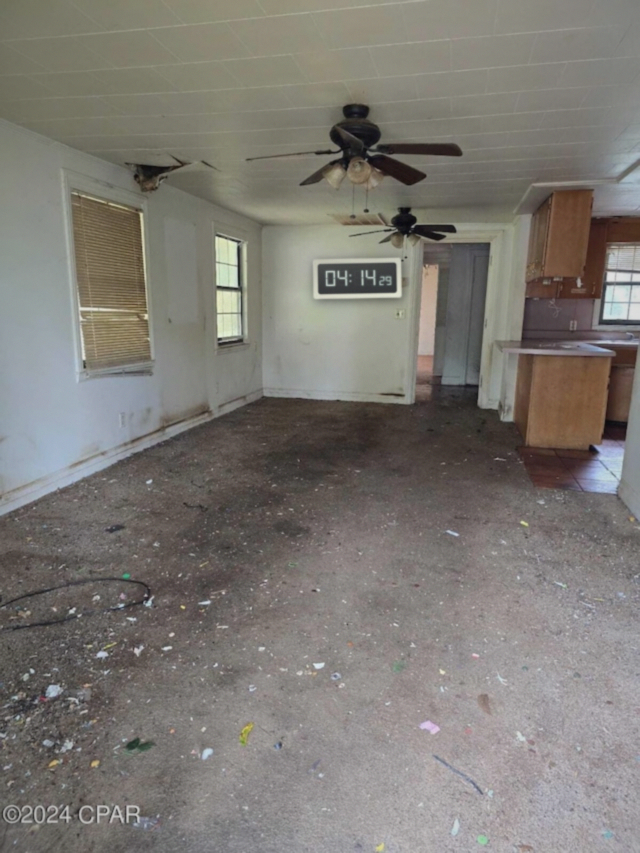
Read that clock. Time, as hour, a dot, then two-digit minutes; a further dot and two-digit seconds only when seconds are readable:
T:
4.14
